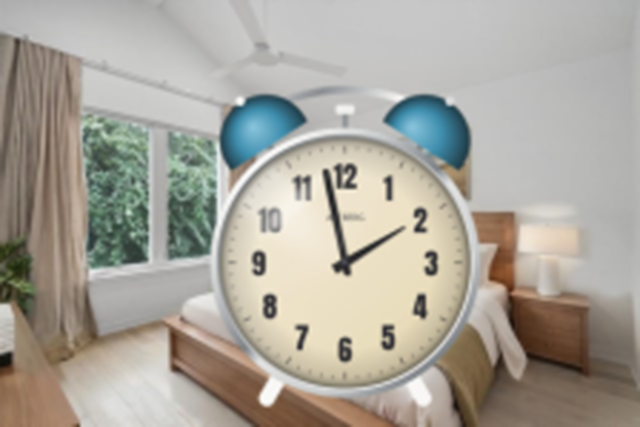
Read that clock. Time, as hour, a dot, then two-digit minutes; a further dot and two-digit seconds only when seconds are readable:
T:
1.58
